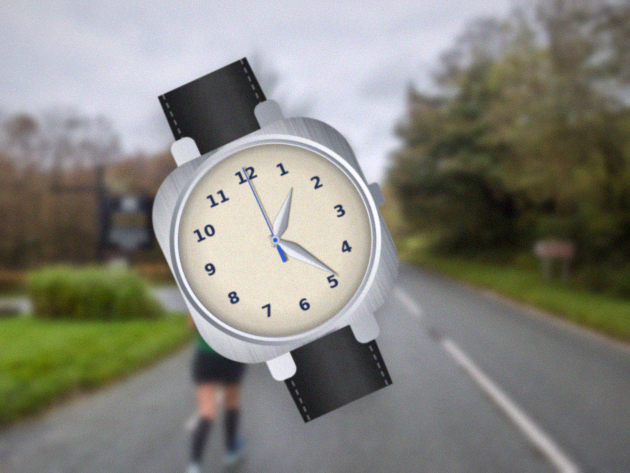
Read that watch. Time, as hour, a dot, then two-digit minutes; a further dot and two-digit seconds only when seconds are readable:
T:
1.24.00
